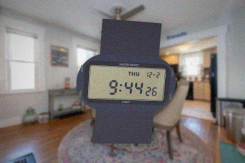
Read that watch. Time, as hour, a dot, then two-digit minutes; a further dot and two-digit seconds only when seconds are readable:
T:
9.44.26
